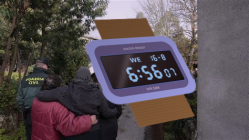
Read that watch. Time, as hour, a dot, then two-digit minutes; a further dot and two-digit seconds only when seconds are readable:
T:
6.56.07
